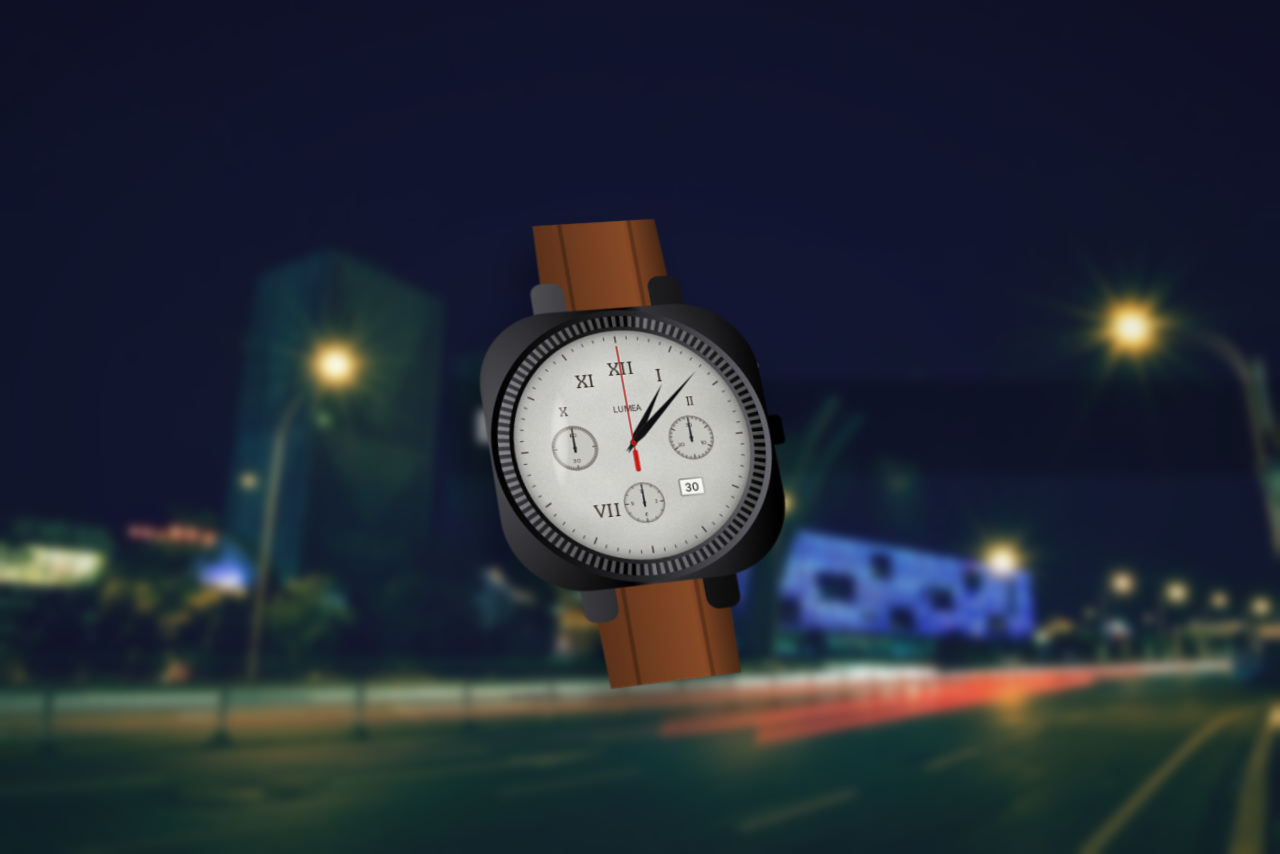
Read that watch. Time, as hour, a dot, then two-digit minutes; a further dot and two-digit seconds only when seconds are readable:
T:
1.08
